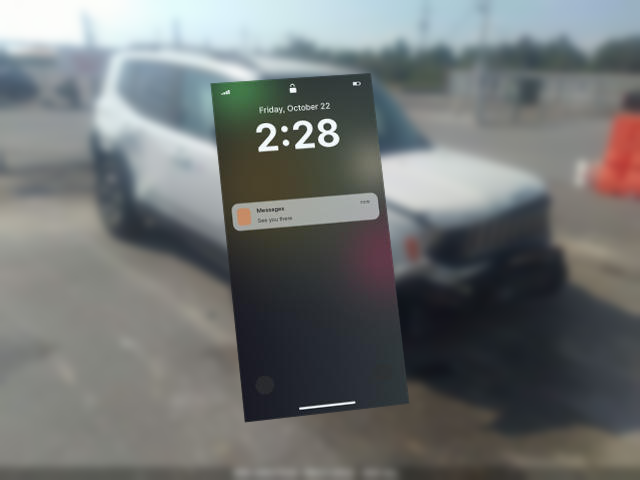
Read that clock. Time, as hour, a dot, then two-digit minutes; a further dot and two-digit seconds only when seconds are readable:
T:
2.28
